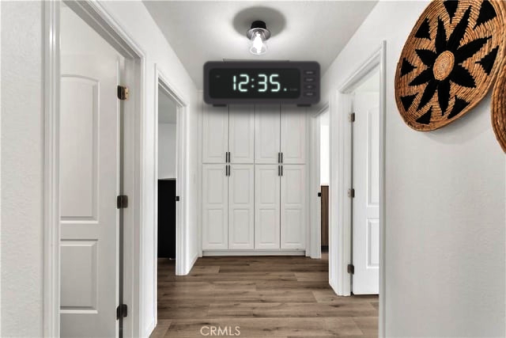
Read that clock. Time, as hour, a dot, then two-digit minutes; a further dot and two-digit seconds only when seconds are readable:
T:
12.35
